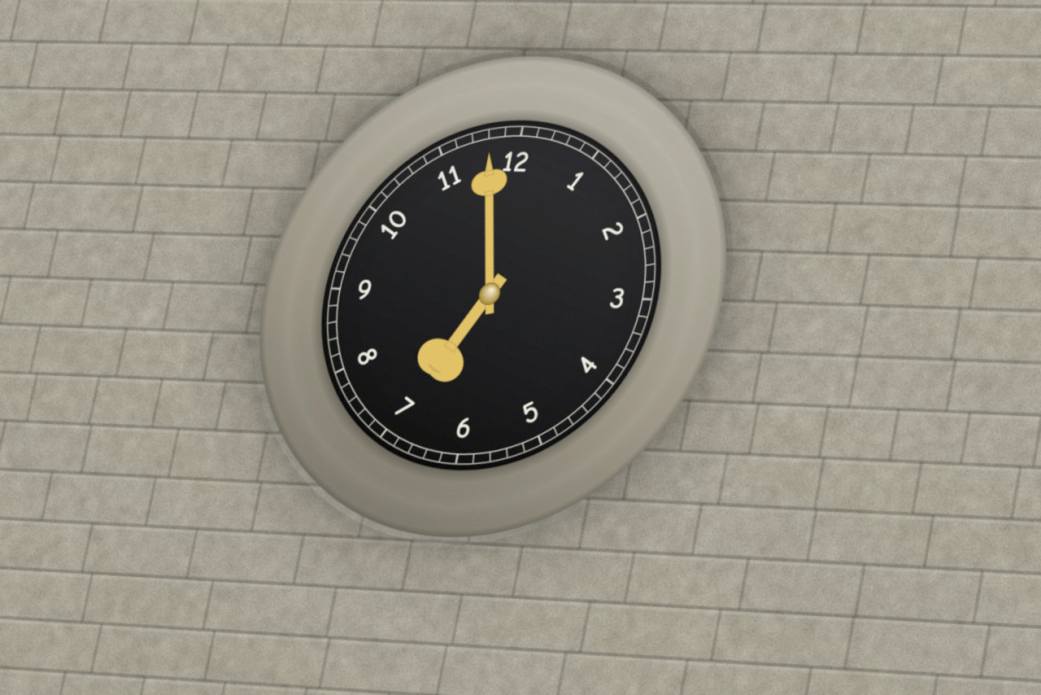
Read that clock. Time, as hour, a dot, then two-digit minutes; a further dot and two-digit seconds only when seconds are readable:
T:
6.58
